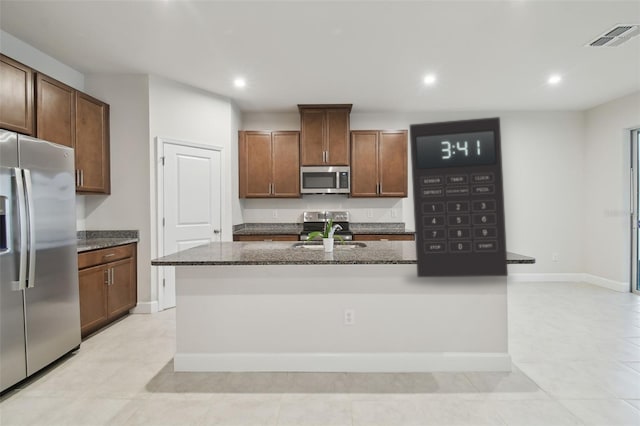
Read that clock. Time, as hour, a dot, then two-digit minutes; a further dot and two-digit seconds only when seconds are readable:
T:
3.41
